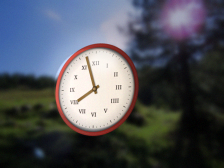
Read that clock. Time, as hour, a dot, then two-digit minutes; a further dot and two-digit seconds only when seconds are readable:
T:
7.57
